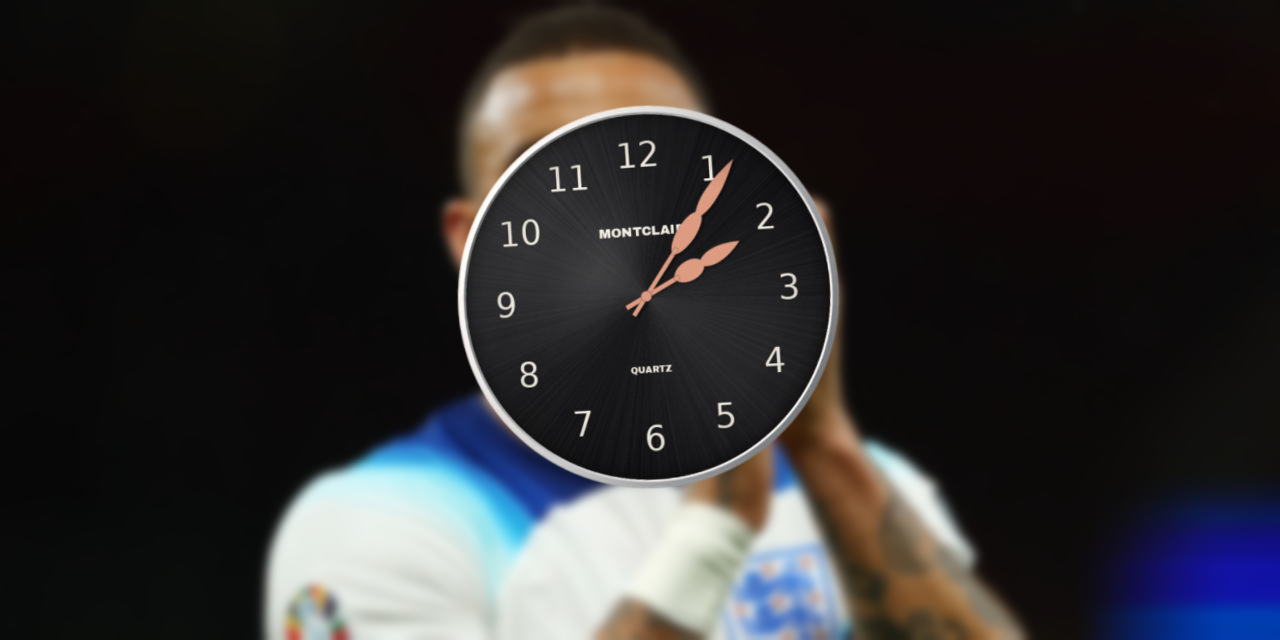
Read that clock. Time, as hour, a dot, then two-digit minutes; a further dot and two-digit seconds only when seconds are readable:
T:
2.06
